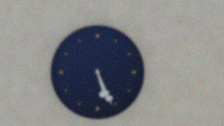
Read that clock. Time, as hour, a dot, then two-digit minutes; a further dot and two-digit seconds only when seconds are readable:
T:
5.26
